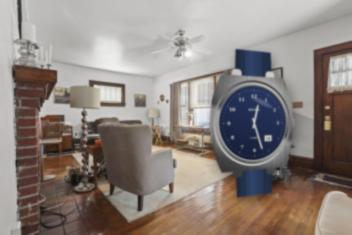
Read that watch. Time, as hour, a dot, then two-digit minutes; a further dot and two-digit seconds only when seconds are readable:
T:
12.27
